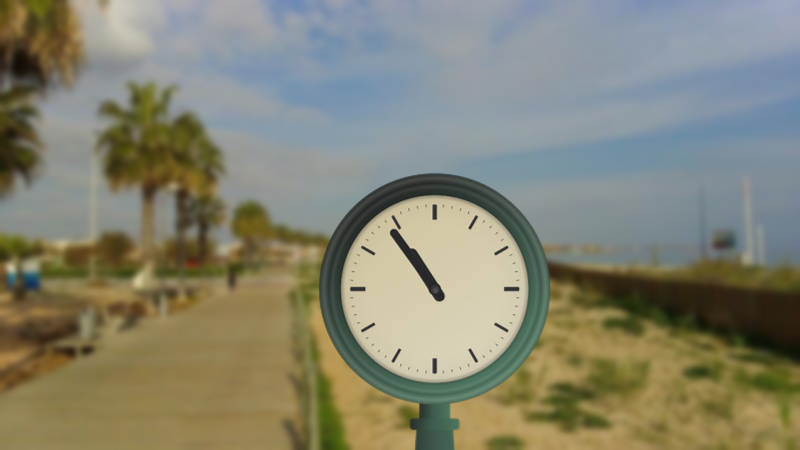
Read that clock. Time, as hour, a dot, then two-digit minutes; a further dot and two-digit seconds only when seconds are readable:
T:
10.54
